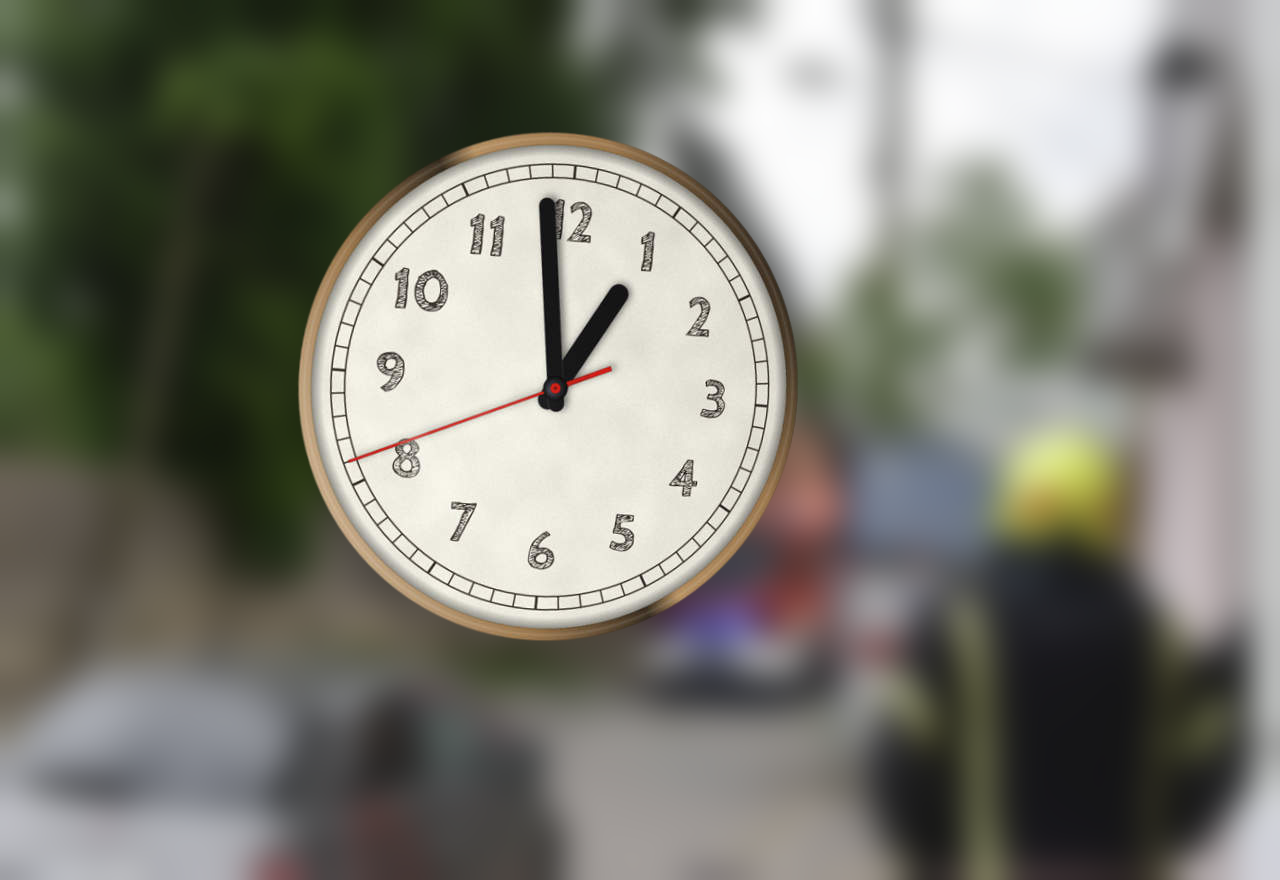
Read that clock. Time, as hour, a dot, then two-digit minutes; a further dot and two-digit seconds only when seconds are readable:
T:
12.58.41
